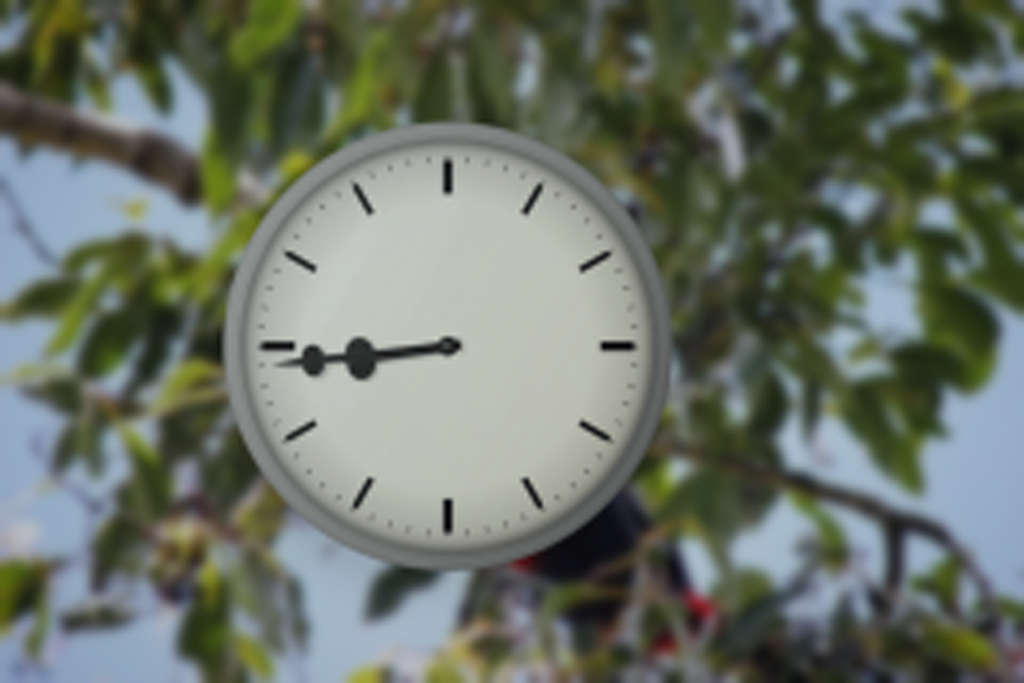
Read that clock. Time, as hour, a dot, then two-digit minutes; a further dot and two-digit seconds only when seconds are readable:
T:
8.44
